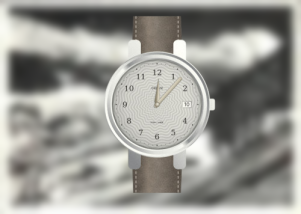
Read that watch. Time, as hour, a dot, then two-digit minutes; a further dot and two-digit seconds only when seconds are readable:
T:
12.07
